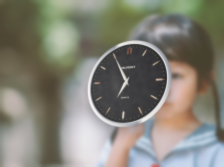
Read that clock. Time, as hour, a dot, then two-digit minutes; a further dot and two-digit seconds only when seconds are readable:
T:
6.55
